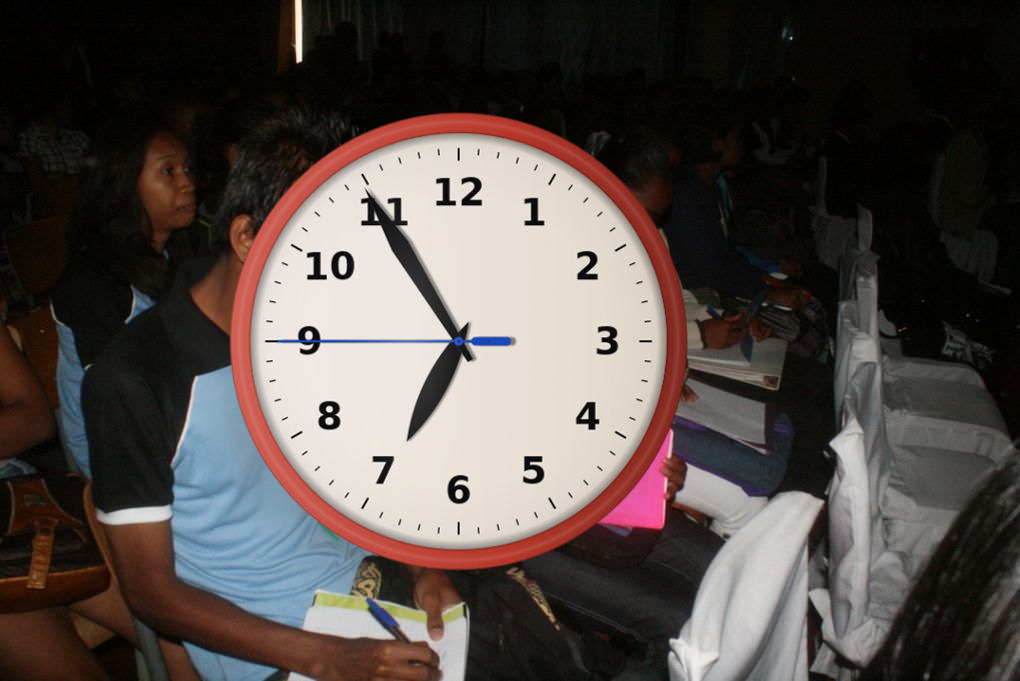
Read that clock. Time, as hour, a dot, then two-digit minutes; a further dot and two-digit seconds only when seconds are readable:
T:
6.54.45
